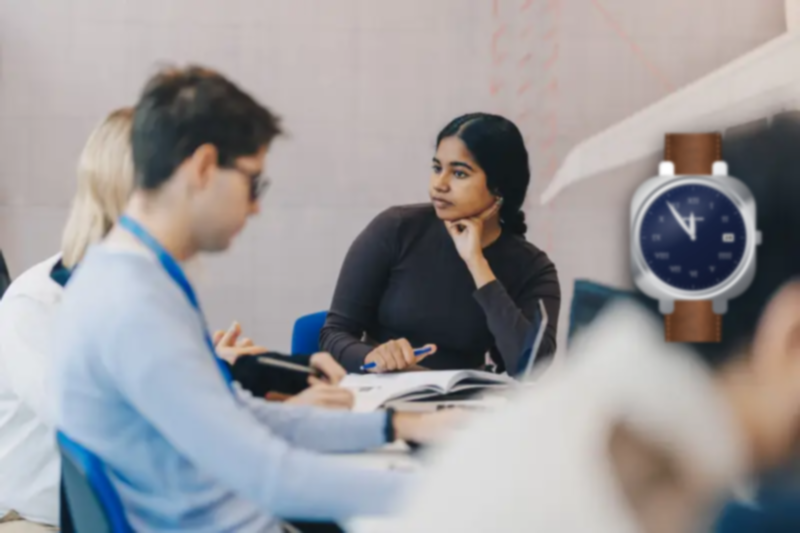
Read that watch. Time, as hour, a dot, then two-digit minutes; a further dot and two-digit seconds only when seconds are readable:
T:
11.54
